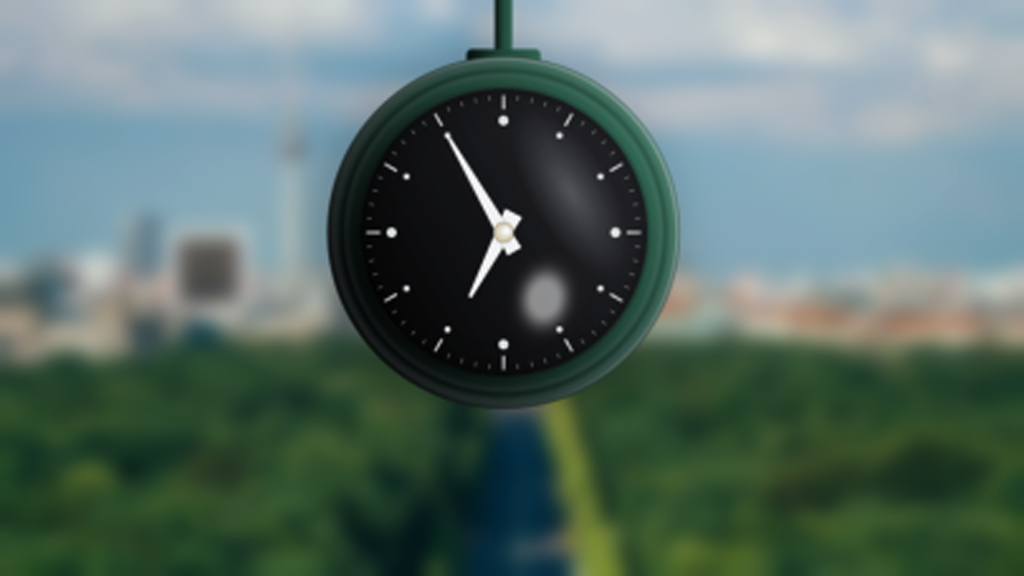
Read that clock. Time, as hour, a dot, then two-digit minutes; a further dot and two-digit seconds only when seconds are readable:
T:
6.55
